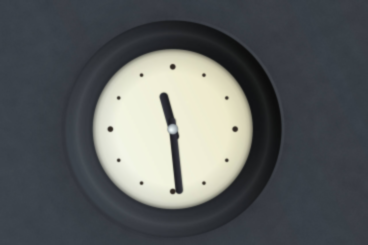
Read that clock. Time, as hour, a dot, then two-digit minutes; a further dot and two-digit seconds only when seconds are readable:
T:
11.29
